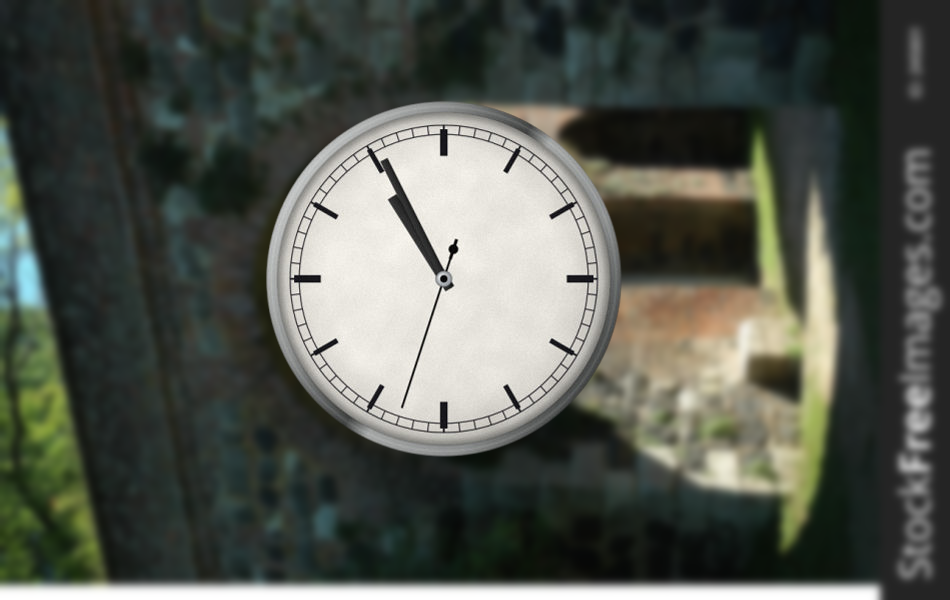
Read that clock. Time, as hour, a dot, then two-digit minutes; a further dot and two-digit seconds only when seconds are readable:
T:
10.55.33
